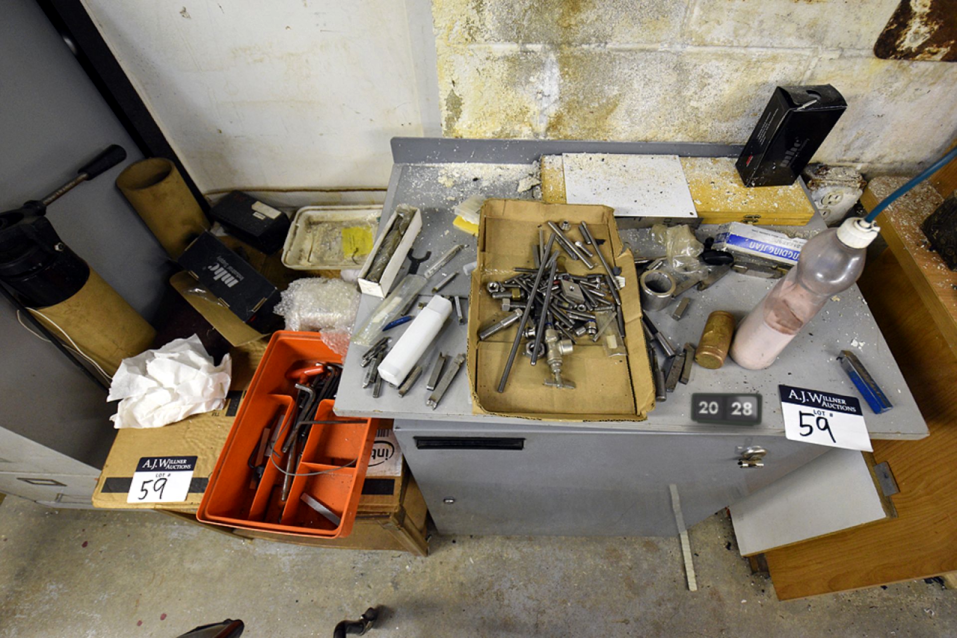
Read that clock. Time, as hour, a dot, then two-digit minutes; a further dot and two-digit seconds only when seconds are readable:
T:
20.28
